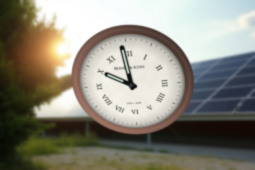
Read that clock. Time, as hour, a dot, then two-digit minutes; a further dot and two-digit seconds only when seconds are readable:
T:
9.59
